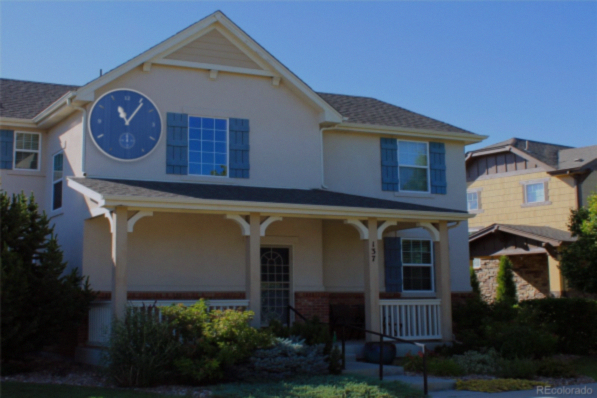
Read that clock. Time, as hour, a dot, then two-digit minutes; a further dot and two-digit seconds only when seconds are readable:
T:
11.06
